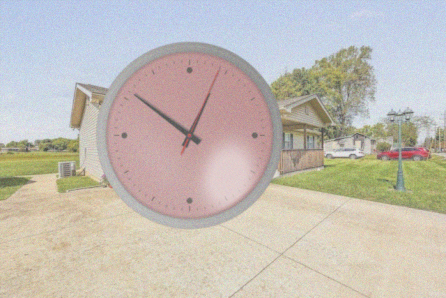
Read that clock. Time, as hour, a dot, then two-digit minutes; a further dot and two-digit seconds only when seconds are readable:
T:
12.51.04
